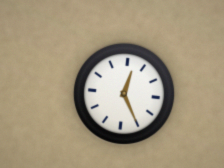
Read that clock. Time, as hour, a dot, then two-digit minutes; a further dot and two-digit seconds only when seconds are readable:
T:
12.25
